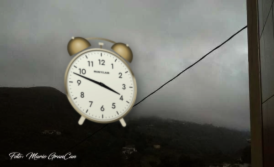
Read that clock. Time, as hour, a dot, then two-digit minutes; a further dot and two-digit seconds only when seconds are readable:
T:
3.48
